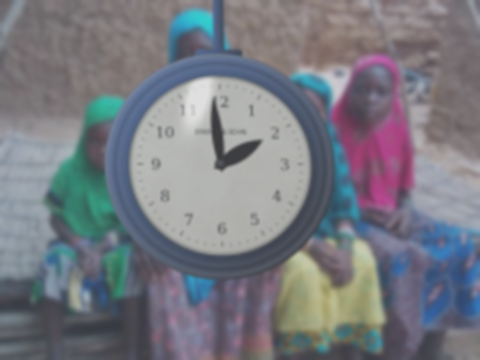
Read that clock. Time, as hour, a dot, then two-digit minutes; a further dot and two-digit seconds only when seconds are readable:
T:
1.59
